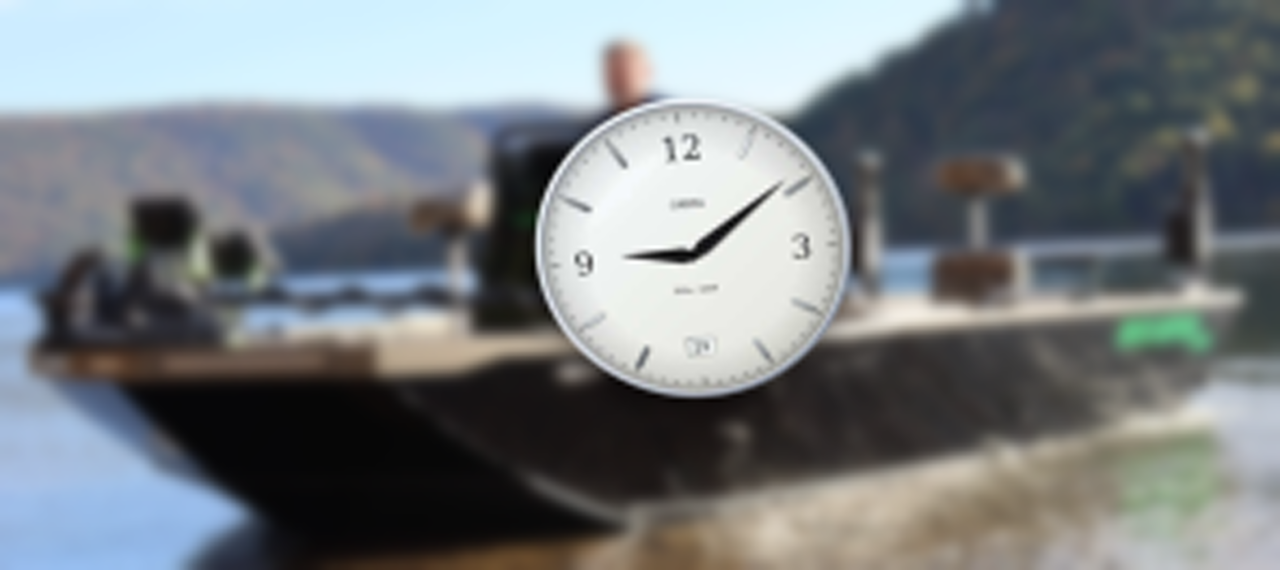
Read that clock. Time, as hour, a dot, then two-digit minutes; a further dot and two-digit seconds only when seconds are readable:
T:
9.09
